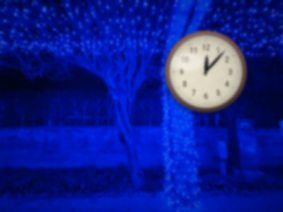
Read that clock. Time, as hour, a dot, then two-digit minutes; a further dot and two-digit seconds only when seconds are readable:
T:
12.07
